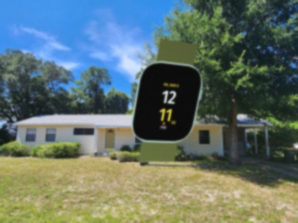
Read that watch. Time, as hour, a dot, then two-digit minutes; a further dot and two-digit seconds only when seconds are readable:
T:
12.11
